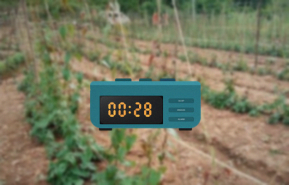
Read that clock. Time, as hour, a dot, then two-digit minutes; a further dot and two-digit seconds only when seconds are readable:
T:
0.28
